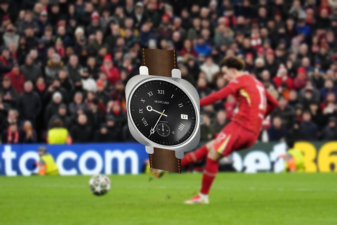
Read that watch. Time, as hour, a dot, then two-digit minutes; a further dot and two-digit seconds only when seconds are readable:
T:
9.35
